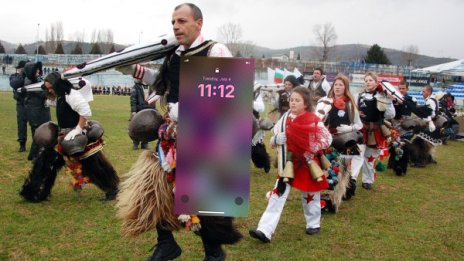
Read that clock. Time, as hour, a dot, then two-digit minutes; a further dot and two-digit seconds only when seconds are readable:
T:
11.12
